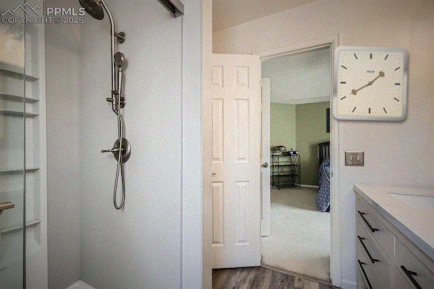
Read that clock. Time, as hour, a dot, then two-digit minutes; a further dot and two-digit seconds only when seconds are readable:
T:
1.40
